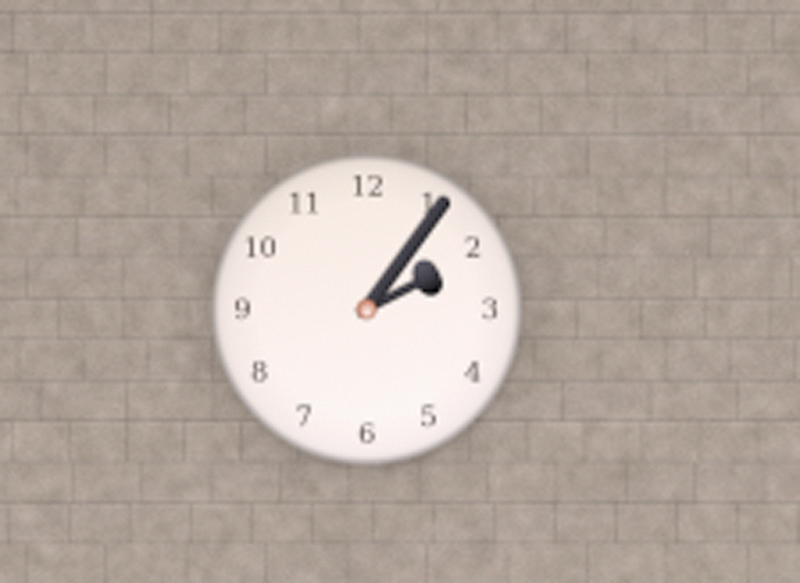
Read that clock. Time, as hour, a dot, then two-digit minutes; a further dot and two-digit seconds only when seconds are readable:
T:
2.06
